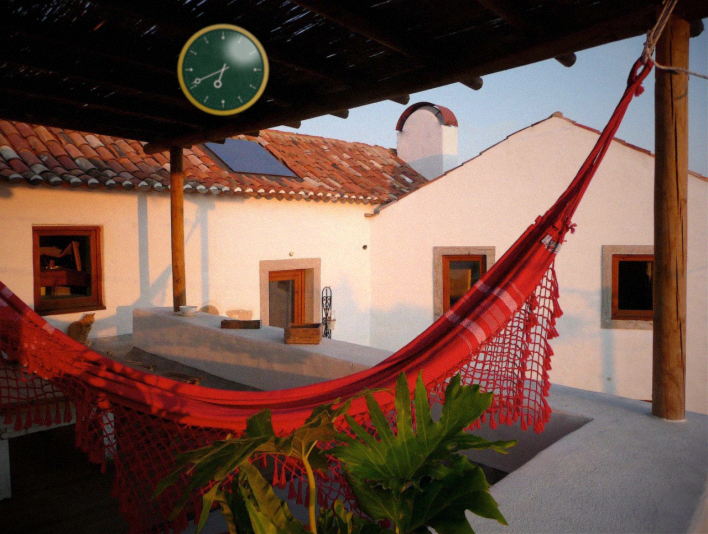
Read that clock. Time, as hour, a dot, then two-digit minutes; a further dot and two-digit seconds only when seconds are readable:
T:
6.41
